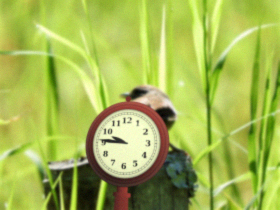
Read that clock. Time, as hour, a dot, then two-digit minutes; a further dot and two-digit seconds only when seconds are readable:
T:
9.46
